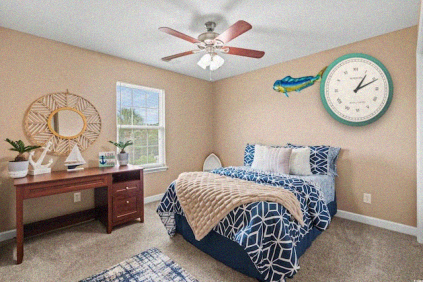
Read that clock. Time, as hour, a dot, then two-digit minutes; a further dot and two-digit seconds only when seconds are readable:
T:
1.11
